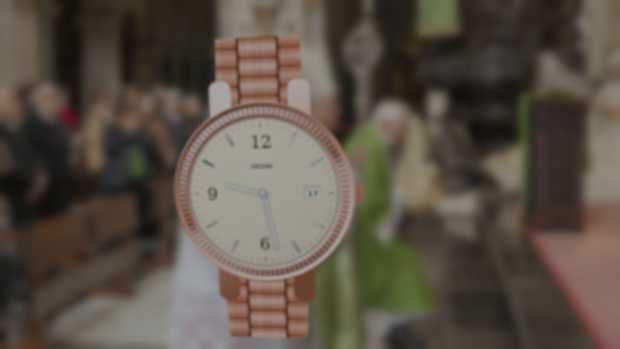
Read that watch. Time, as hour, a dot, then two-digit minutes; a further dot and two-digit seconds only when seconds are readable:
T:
9.28
